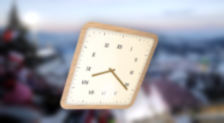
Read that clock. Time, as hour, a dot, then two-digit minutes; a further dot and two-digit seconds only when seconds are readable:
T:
8.21
